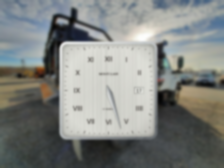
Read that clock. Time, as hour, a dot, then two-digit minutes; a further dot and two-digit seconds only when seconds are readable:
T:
5.27
